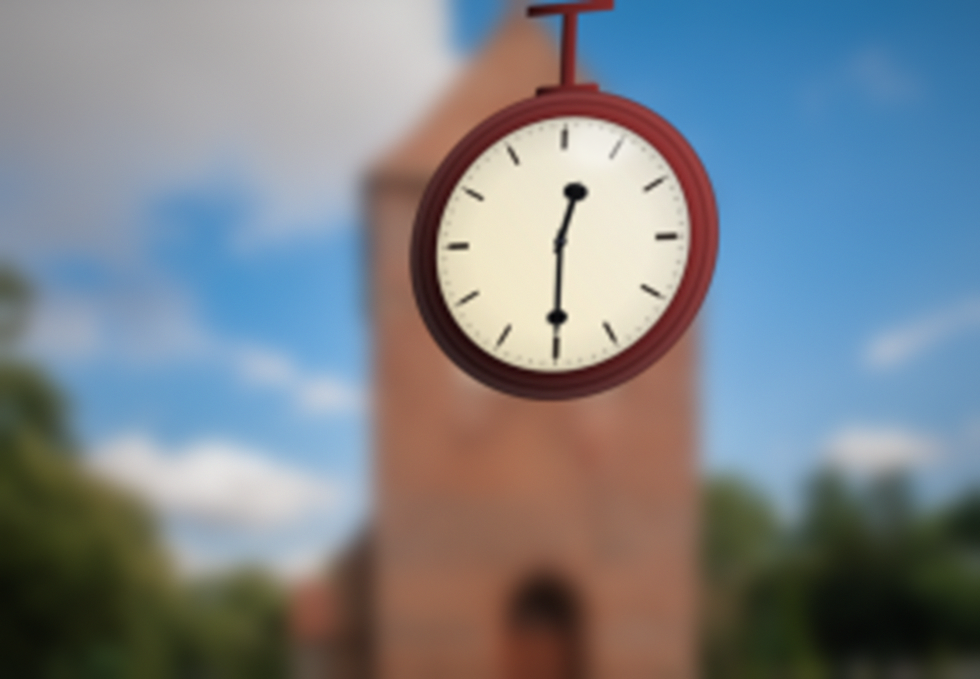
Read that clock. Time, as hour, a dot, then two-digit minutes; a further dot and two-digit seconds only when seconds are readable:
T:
12.30
